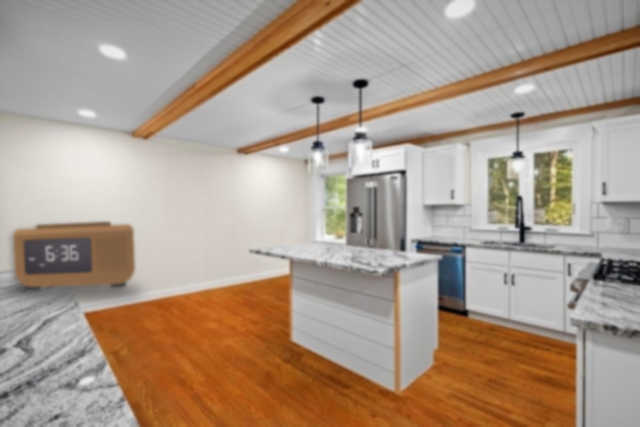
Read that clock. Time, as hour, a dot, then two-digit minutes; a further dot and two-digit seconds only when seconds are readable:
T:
6.36
